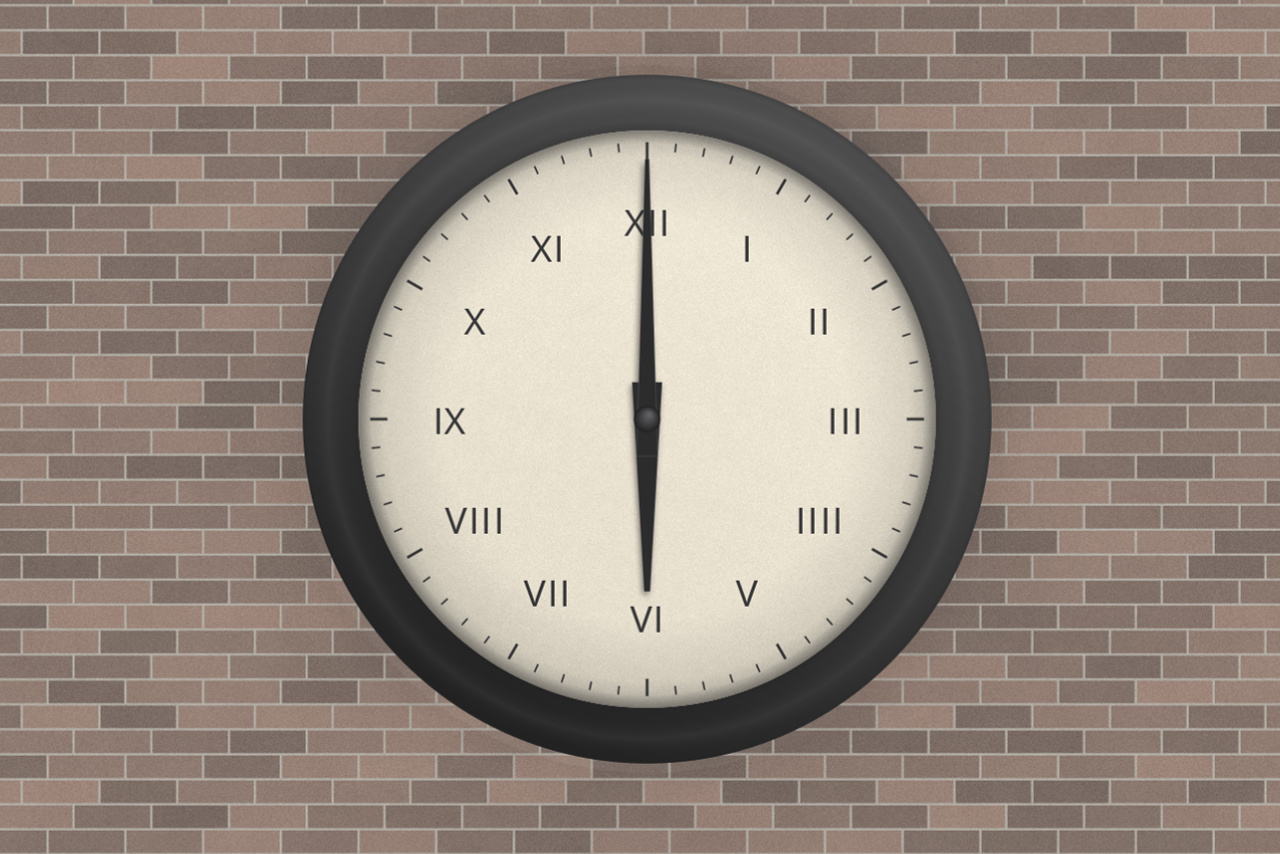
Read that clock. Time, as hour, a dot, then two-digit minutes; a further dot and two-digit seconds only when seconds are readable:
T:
6.00
